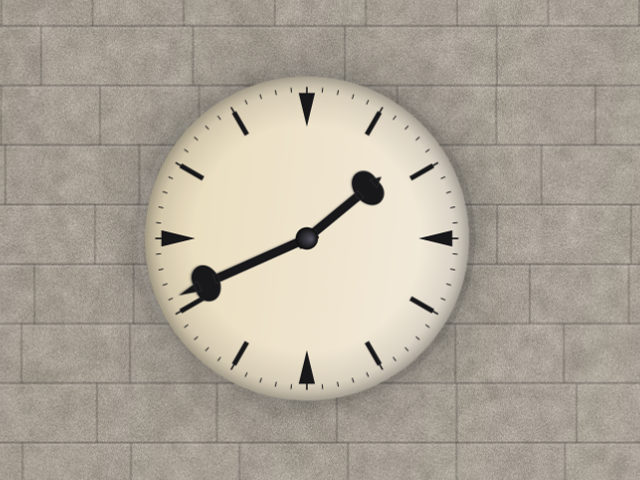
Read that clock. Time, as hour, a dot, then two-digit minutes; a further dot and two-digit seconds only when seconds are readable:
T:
1.41
